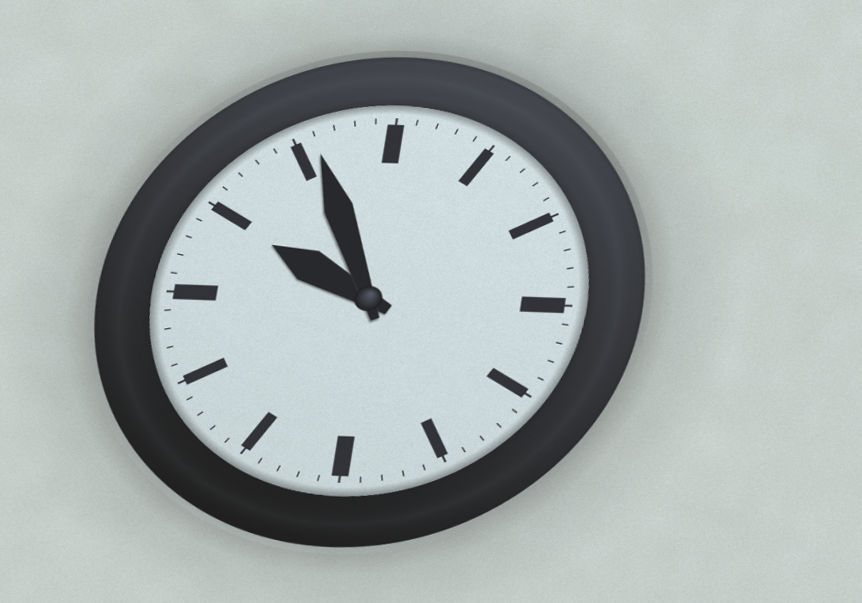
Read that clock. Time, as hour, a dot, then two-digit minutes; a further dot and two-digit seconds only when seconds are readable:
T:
9.56
